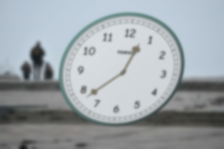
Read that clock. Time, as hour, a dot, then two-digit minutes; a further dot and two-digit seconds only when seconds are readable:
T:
12.38
